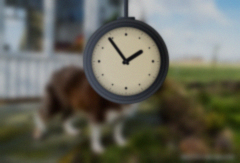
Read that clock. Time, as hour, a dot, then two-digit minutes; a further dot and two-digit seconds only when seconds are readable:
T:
1.54
